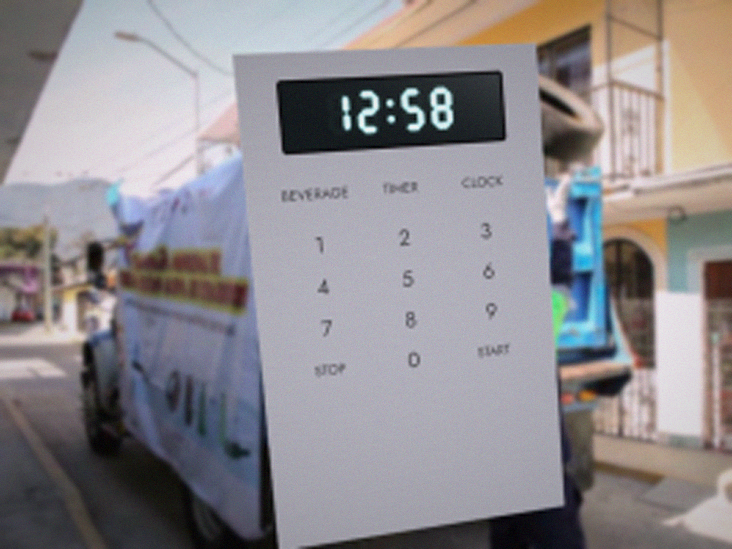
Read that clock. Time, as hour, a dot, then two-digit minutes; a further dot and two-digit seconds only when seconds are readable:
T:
12.58
